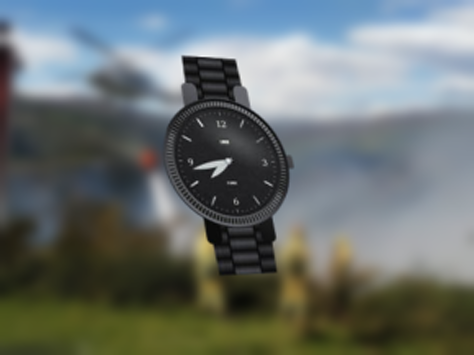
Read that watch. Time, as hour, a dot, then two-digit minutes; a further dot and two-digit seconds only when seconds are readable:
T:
7.43
